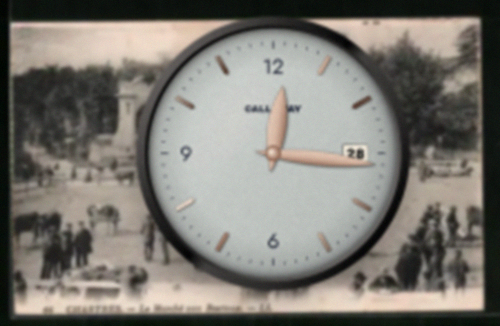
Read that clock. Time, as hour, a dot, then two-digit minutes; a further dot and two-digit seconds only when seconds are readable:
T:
12.16
